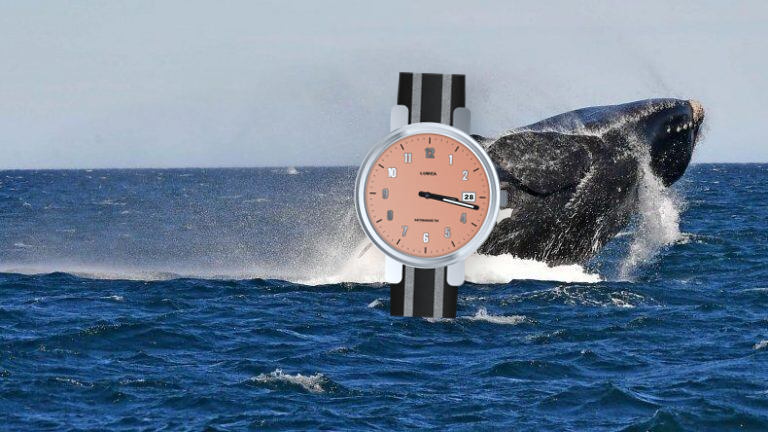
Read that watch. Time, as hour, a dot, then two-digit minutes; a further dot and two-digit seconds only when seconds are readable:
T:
3.17
